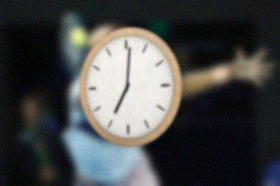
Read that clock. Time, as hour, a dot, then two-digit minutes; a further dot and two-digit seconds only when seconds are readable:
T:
7.01
